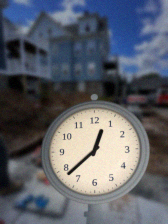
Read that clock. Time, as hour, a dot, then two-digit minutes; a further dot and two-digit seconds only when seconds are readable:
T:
12.38
